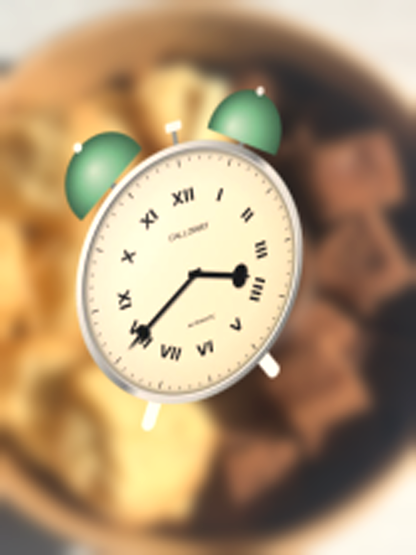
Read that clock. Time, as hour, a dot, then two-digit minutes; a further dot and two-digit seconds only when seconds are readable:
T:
3.40
